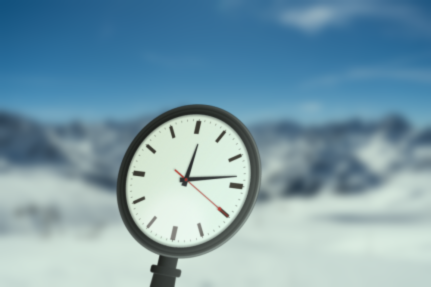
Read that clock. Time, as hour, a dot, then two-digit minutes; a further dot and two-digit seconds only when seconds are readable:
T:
12.13.20
